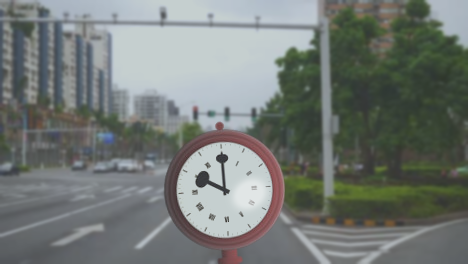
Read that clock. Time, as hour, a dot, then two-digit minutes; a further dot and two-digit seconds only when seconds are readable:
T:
10.00
